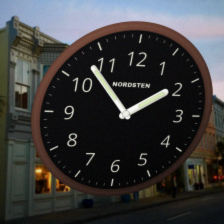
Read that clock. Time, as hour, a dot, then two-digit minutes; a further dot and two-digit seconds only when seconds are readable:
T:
1.53
